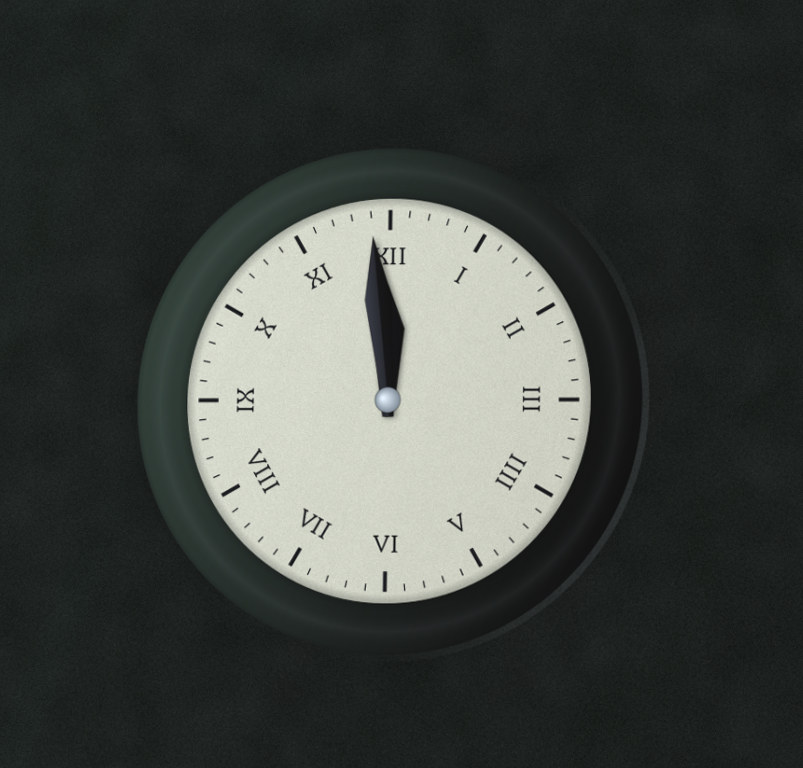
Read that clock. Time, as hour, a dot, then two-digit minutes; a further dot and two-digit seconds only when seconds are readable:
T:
11.59
